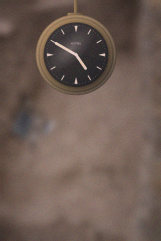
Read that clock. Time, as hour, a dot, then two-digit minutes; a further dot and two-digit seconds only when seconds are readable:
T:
4.50
